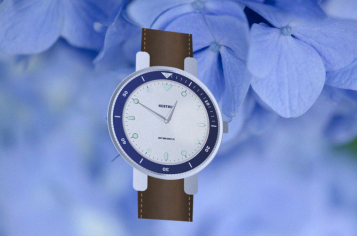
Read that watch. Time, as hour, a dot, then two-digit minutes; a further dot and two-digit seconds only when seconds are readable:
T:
12.50
